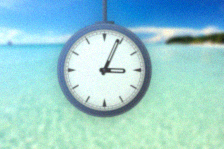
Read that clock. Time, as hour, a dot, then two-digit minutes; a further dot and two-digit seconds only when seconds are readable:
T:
3.04
